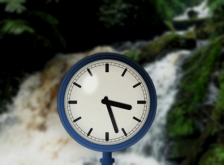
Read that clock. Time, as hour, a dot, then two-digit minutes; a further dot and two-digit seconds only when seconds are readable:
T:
3.27
